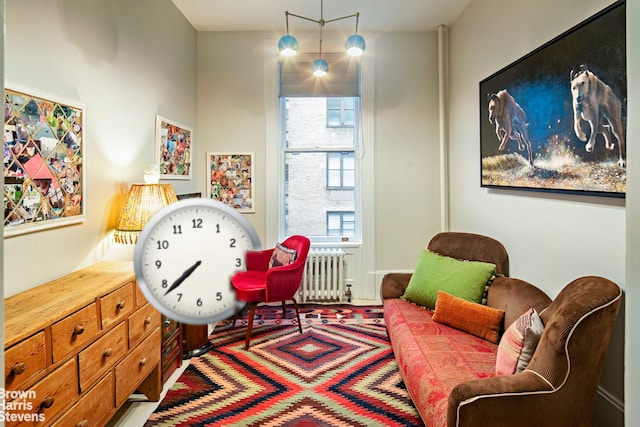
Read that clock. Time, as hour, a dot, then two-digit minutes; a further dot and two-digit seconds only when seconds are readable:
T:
7.38
